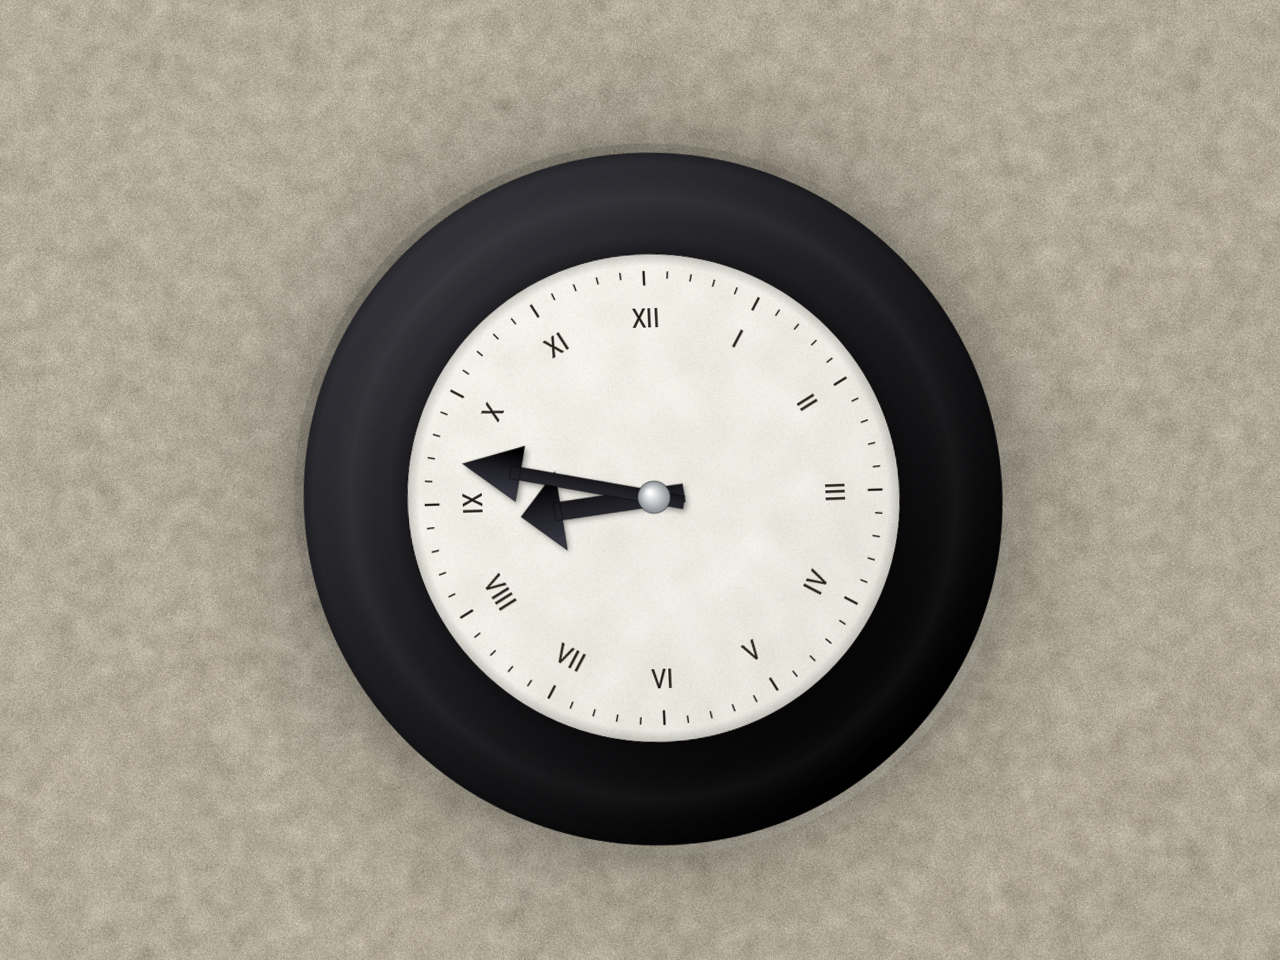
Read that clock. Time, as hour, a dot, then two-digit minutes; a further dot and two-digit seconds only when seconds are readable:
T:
8.47
